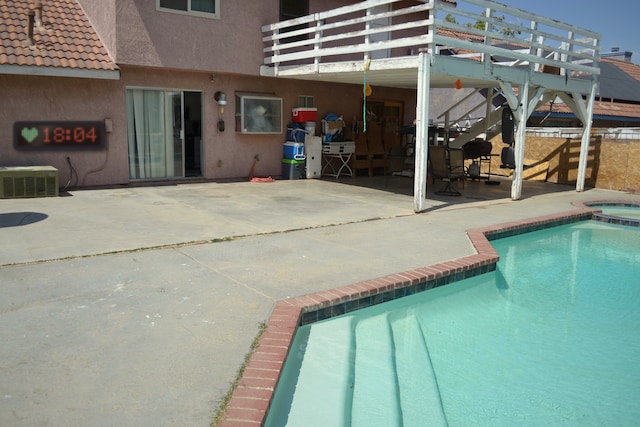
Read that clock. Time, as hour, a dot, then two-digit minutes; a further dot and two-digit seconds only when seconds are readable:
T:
18.04
